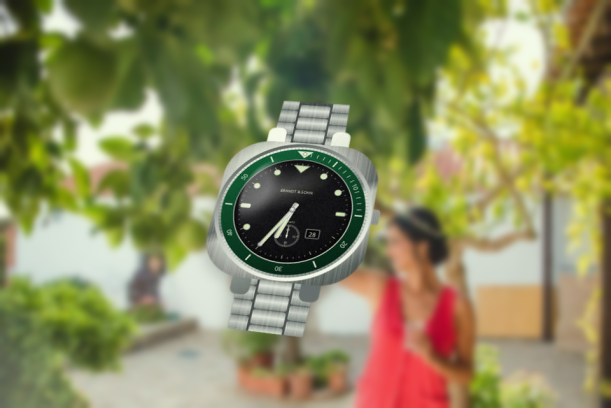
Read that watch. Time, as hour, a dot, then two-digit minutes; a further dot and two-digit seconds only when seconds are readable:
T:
6.35
